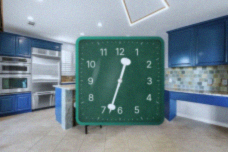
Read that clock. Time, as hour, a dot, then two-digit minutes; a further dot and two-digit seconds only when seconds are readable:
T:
12.33
